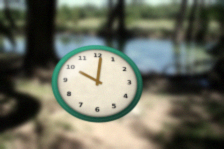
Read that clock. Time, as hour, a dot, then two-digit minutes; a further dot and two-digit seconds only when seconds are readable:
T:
10.01
